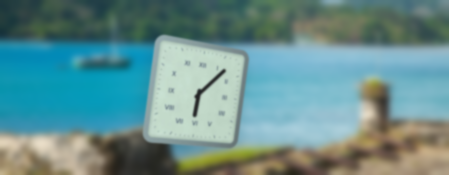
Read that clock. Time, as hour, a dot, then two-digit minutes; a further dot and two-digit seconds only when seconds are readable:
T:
6.07
